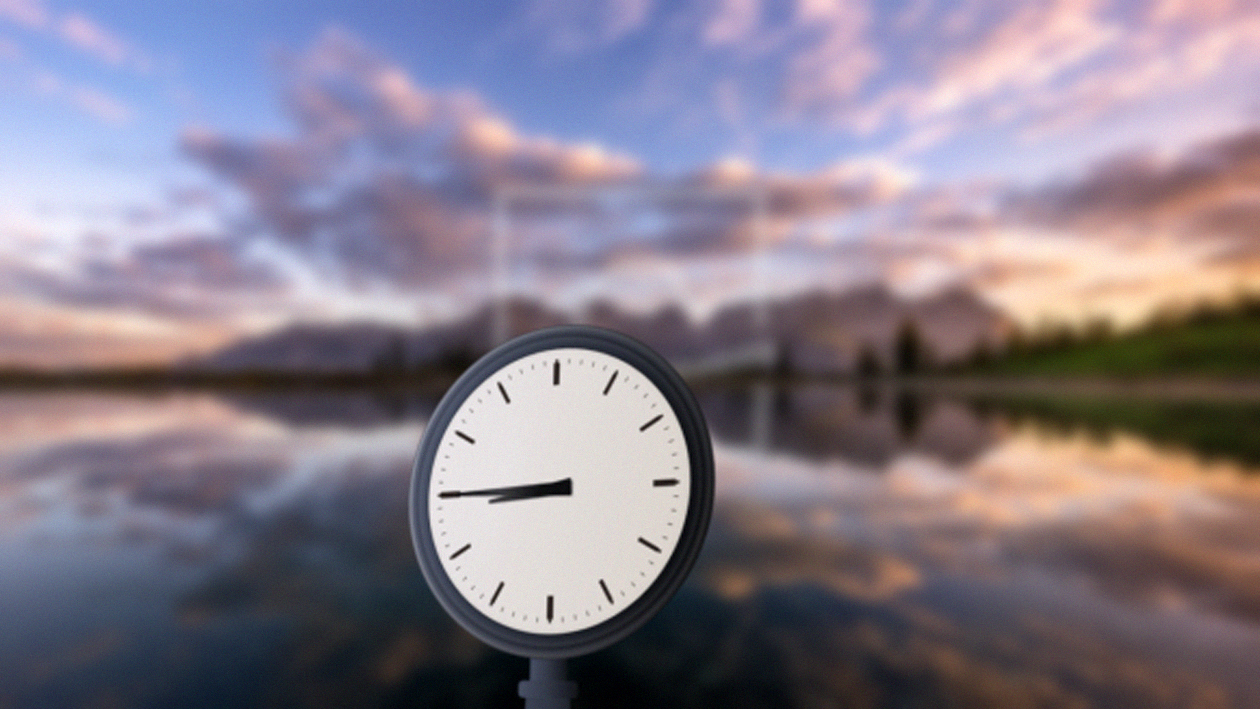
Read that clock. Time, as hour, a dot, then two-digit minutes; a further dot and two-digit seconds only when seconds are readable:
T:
8.45
